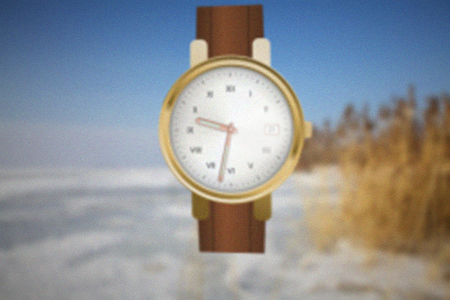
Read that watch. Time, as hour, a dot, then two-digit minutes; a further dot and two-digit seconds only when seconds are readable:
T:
9.32
